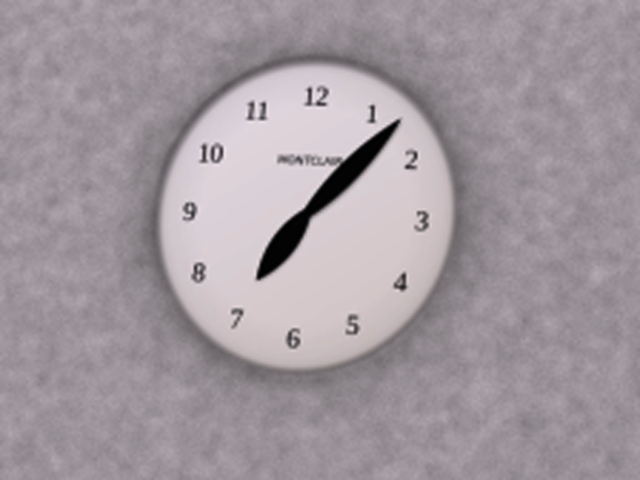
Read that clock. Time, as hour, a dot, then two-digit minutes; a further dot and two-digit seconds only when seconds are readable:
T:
7.07
